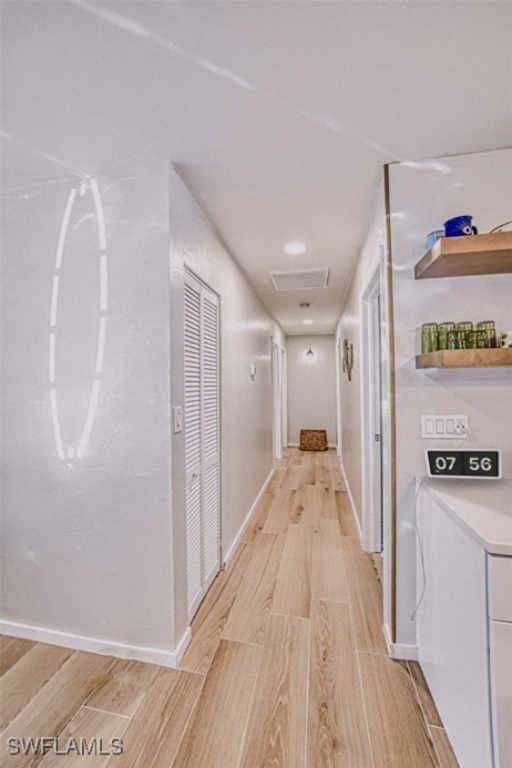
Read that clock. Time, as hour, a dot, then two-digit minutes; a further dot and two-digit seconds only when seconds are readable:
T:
7.56
